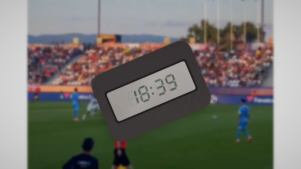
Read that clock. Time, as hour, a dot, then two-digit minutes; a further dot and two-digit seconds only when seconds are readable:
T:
18.39
